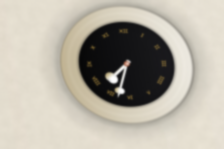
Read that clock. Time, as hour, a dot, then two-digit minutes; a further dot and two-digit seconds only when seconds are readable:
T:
7.33
